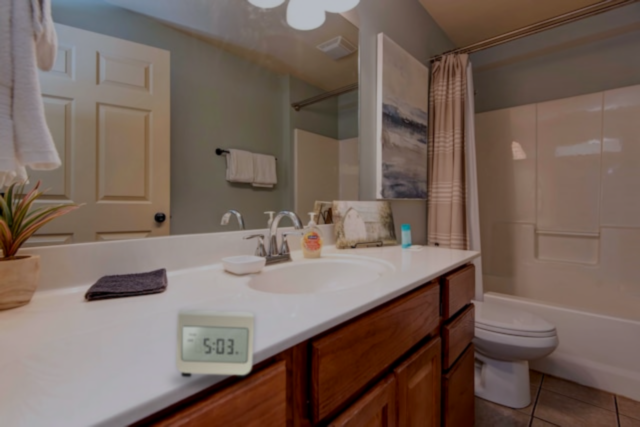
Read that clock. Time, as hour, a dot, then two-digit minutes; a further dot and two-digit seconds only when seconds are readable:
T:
5.03
